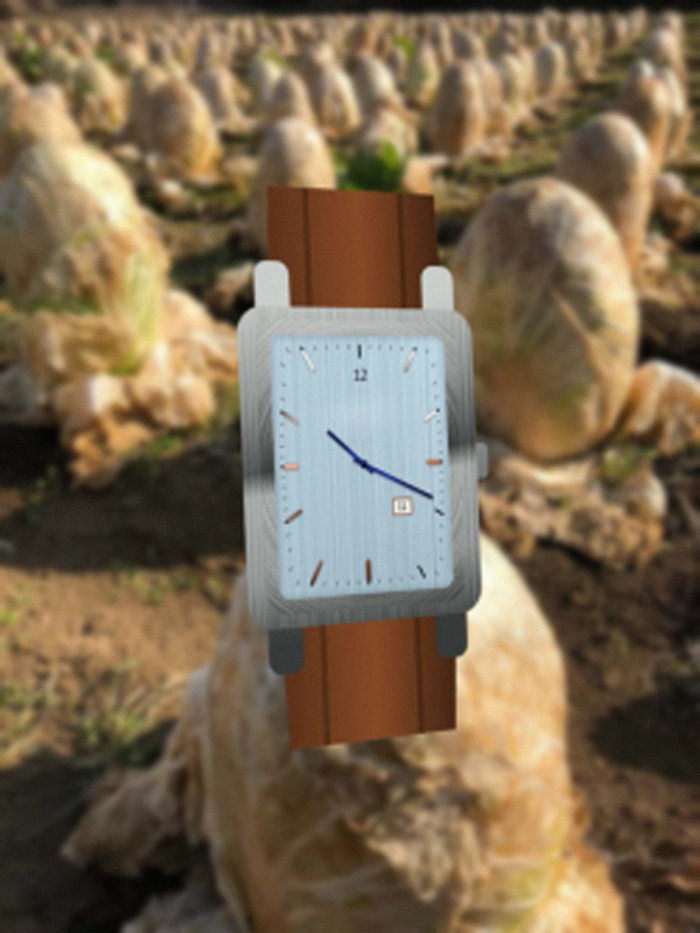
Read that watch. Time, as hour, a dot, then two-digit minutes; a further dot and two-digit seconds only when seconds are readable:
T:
10.19
